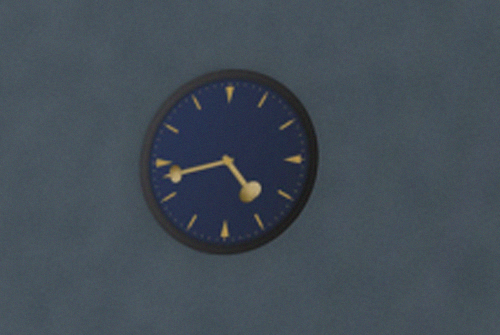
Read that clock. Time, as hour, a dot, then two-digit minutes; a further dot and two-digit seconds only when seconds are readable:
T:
4.43
